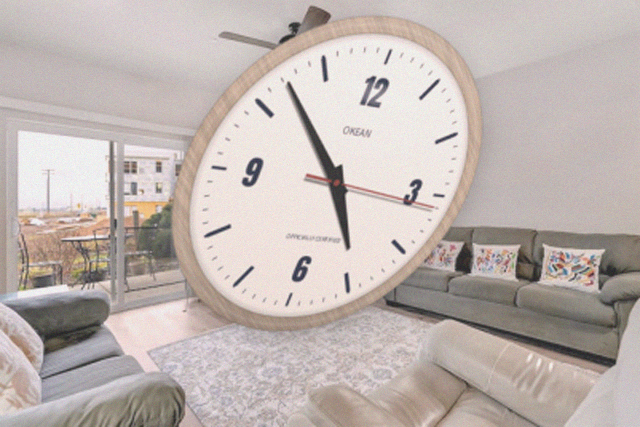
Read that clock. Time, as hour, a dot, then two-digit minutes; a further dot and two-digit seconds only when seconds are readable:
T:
4.52.16
